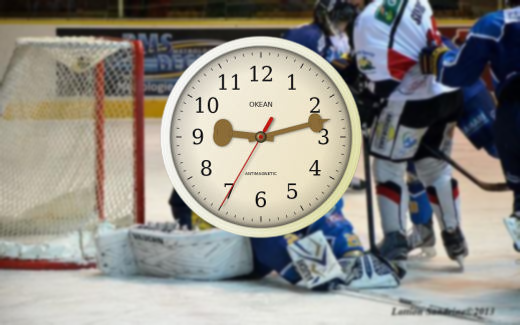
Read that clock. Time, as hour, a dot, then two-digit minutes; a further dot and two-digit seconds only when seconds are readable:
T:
9.12.35
